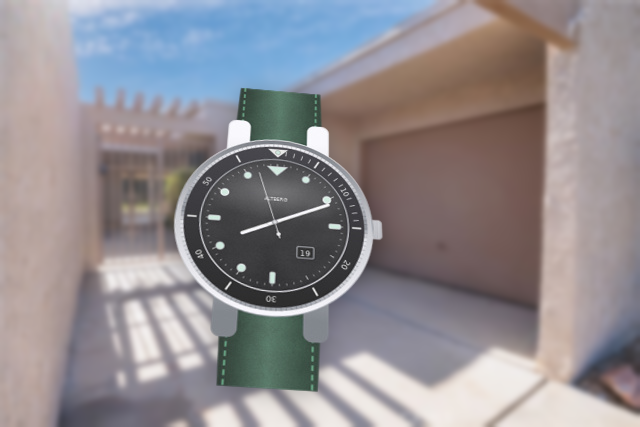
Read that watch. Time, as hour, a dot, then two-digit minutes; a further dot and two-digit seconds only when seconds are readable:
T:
8.10.57
